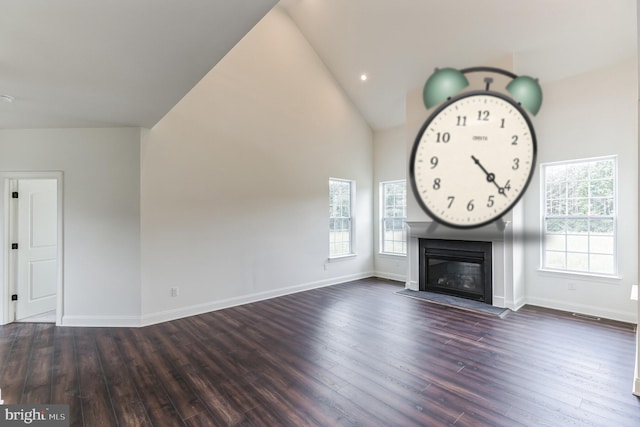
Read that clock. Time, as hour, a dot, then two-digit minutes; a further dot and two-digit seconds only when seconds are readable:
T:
4.22
